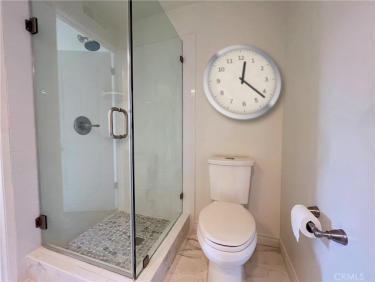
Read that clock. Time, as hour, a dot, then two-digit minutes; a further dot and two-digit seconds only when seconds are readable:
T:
12.22
